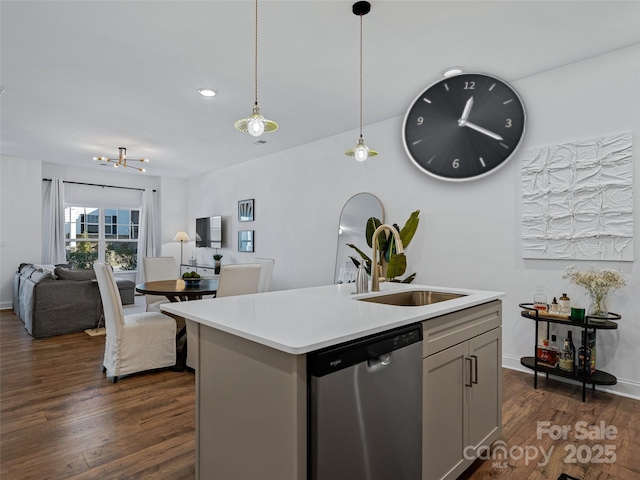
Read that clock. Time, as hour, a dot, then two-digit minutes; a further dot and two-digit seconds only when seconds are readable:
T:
12.19
